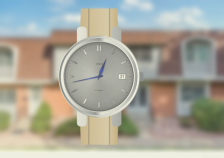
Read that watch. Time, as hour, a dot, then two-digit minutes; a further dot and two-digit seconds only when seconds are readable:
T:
12.43
